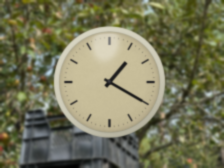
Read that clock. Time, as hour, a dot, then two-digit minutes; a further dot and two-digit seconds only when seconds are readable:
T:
1.20
